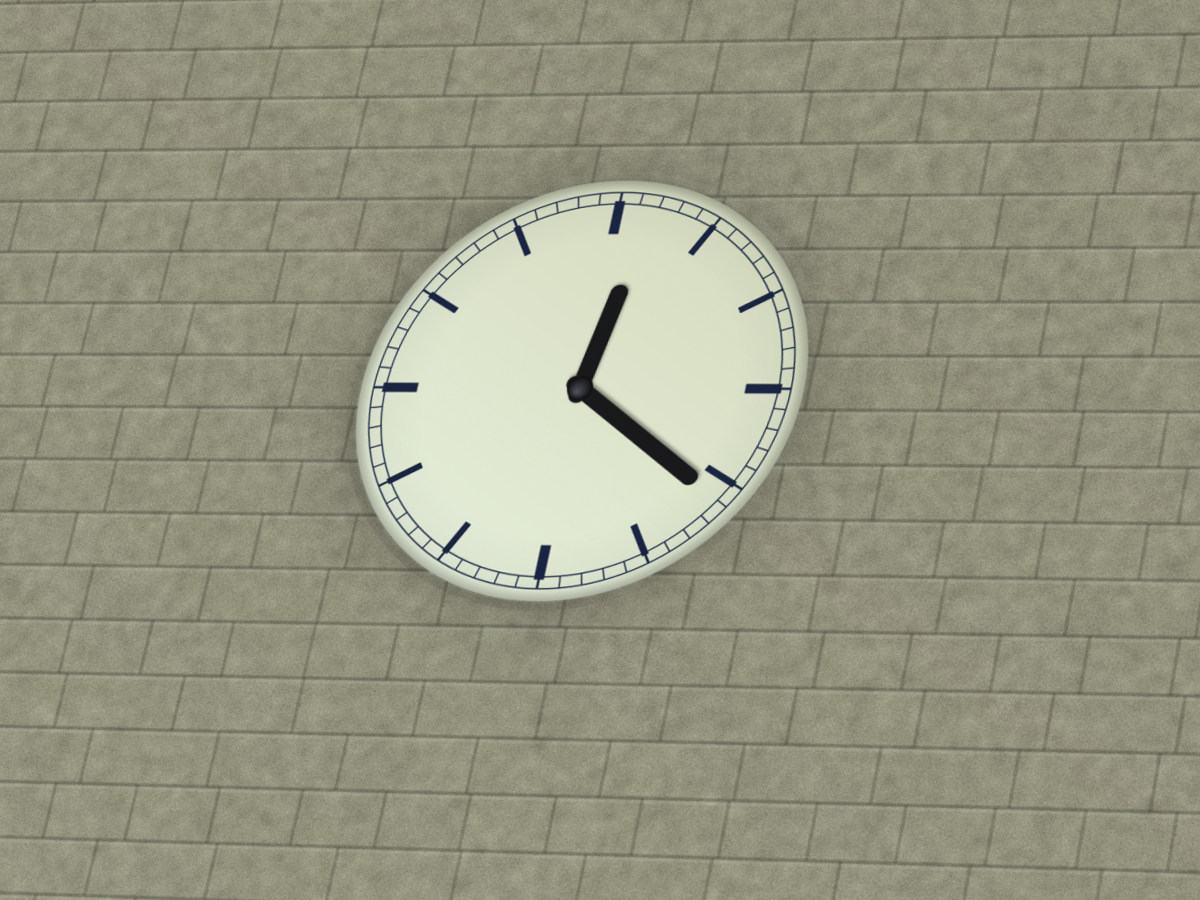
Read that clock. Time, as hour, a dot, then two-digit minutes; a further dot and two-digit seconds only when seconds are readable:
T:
12.21
